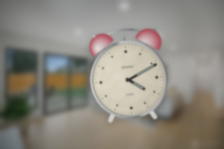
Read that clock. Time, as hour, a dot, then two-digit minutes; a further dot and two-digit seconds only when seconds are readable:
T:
4.11
